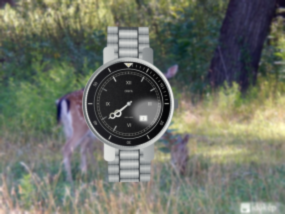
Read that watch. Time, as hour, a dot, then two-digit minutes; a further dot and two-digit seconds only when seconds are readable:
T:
7.39
